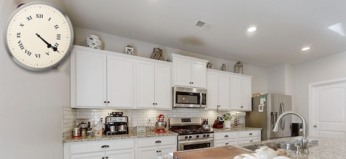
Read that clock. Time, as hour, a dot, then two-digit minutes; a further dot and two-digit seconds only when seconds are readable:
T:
4.21
